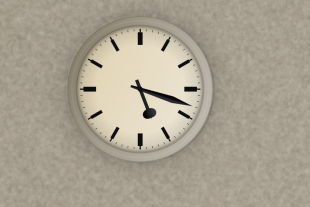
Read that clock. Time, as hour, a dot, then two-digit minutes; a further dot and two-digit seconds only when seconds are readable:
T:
5.18
